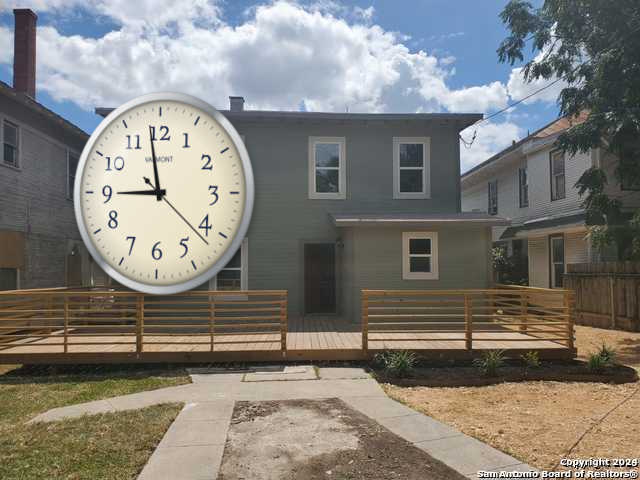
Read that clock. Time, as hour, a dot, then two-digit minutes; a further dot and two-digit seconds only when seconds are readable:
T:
8.58.22
